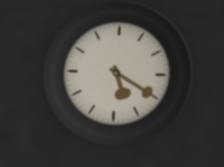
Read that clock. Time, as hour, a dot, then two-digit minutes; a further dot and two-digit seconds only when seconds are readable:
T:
5.20
